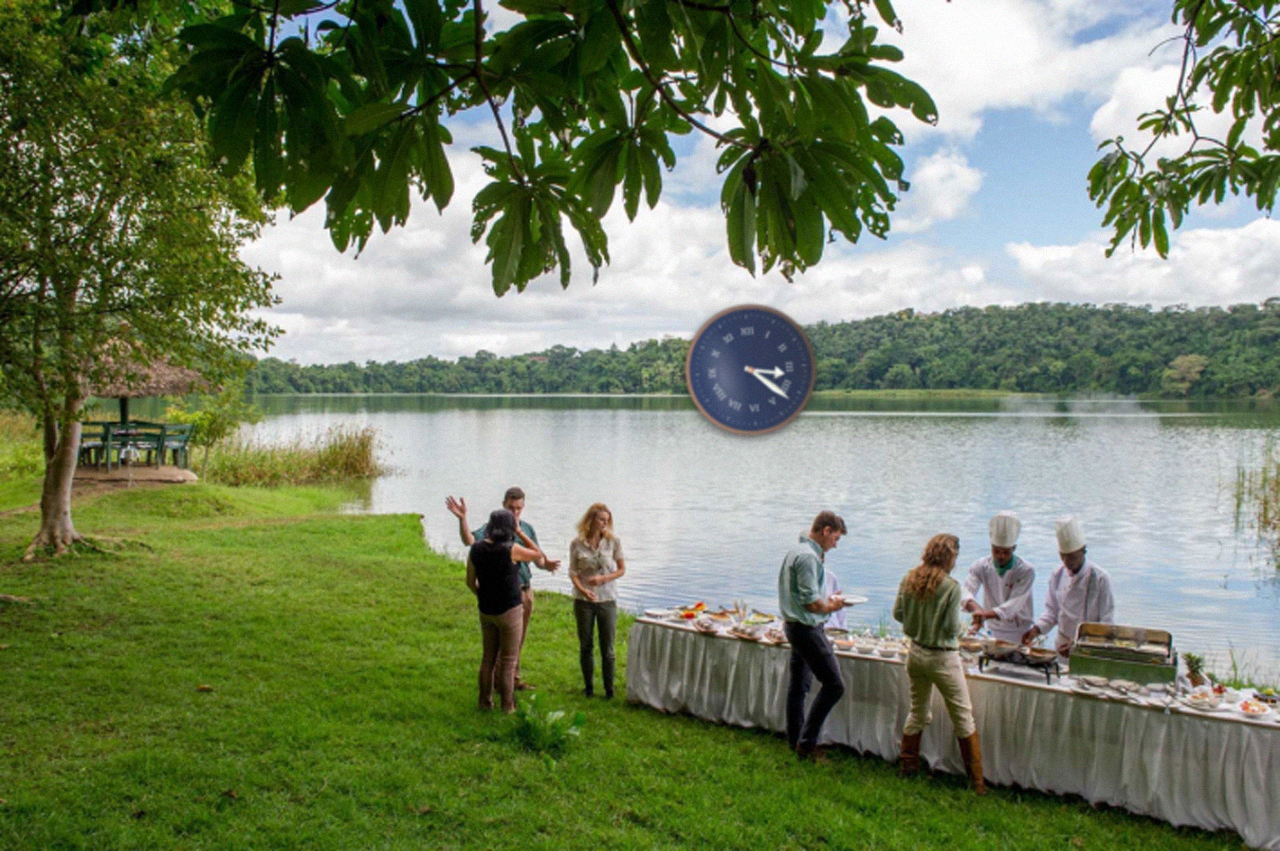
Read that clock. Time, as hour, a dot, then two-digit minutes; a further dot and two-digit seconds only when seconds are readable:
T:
3.22
